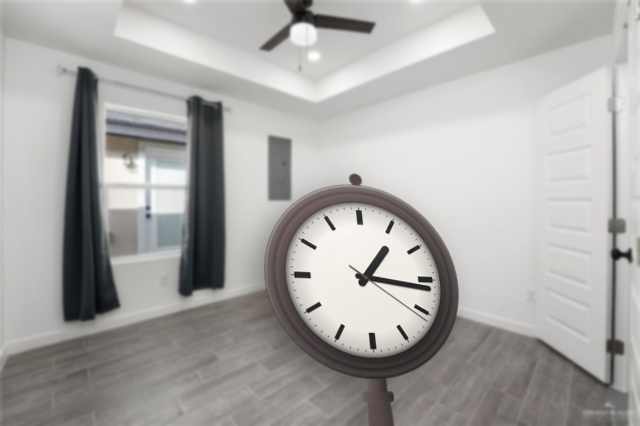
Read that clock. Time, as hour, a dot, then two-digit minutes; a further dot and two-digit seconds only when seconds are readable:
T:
1.16.21
